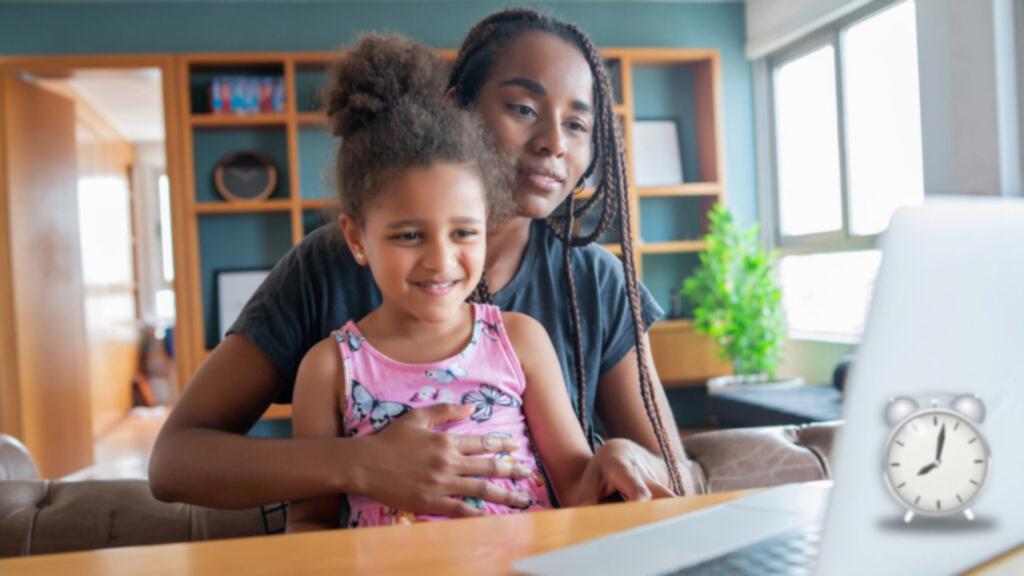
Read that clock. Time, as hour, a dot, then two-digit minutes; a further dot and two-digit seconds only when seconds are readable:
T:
8.02
